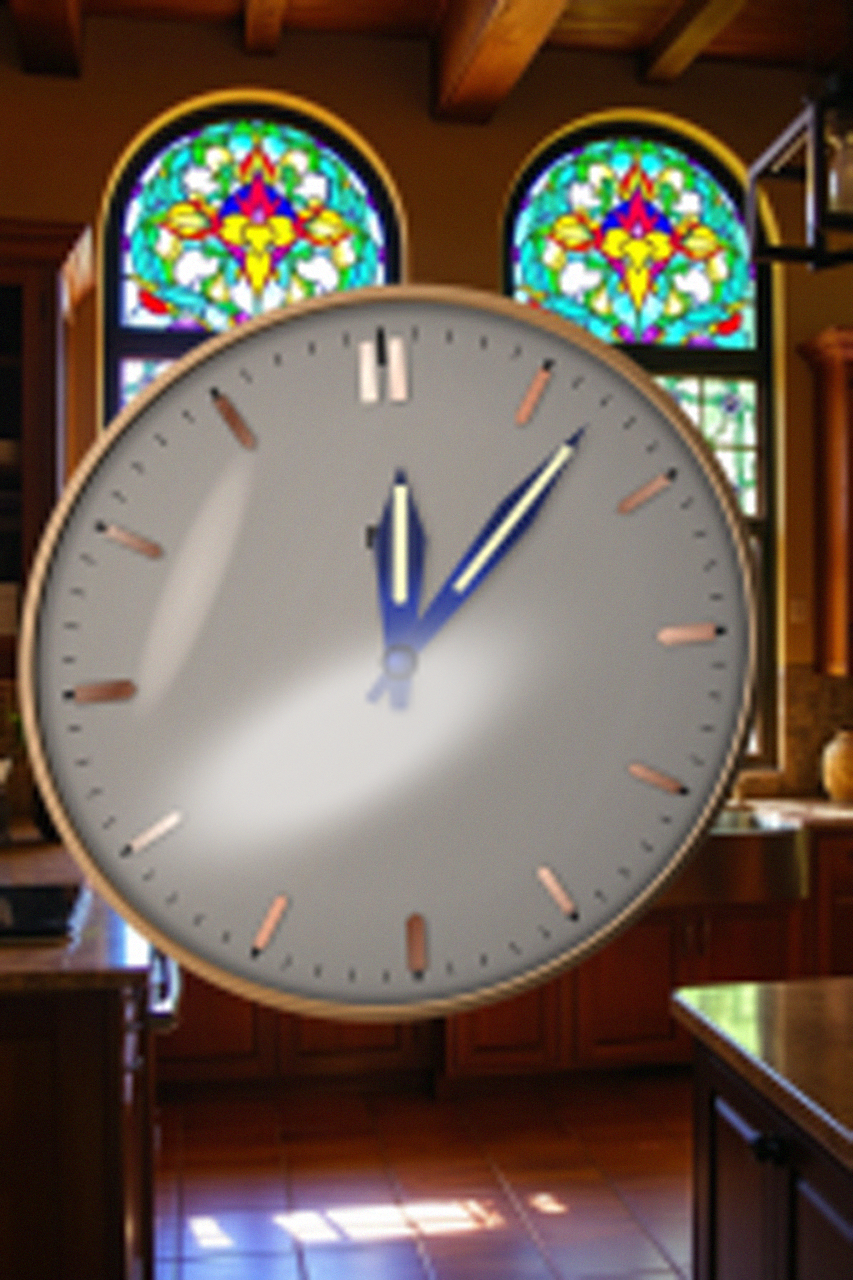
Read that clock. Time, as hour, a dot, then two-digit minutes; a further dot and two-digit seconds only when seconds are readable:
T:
12.07
